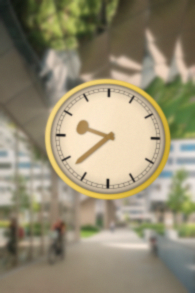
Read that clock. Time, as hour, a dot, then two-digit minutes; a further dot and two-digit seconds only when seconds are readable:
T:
9.38
